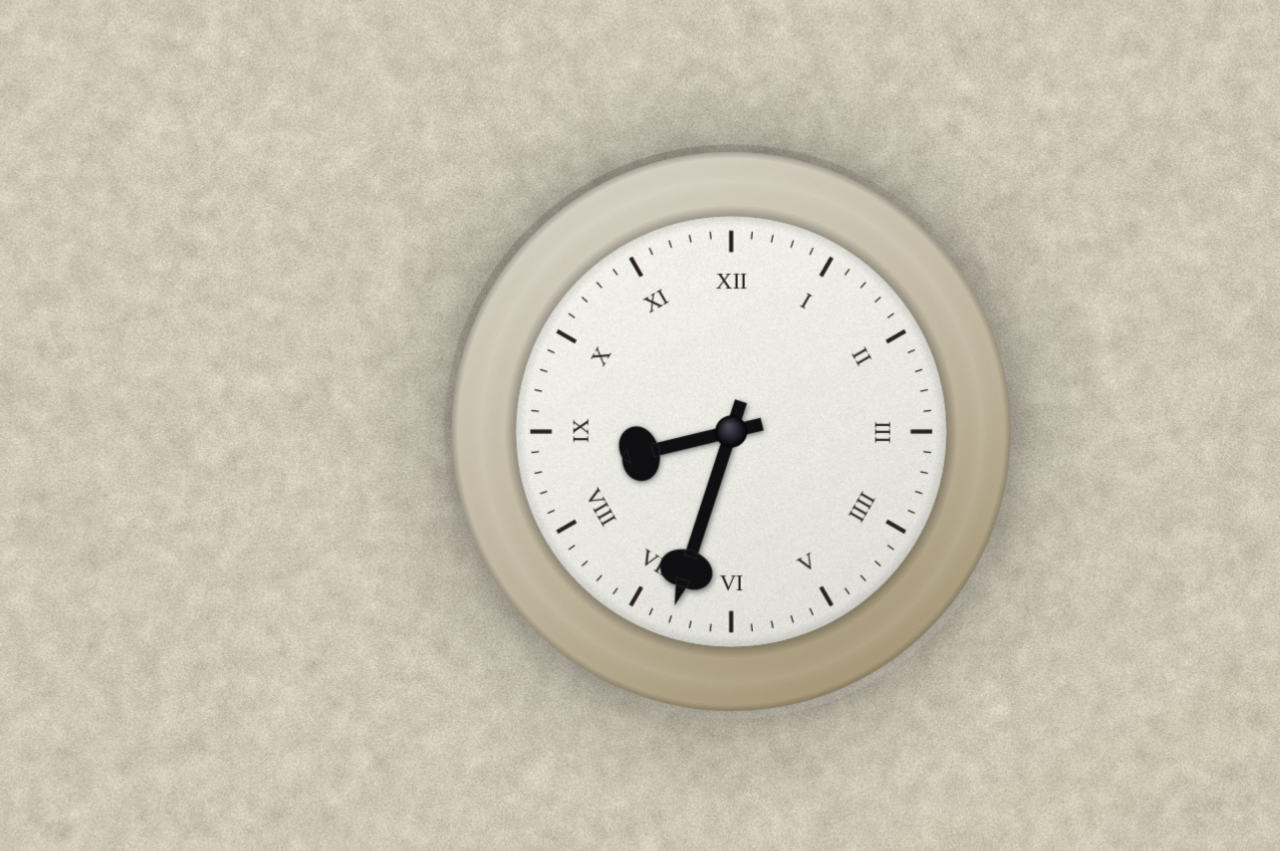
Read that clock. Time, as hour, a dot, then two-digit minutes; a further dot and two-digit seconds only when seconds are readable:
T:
8.33
